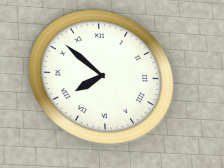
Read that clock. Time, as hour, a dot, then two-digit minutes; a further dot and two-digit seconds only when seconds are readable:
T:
7.52
